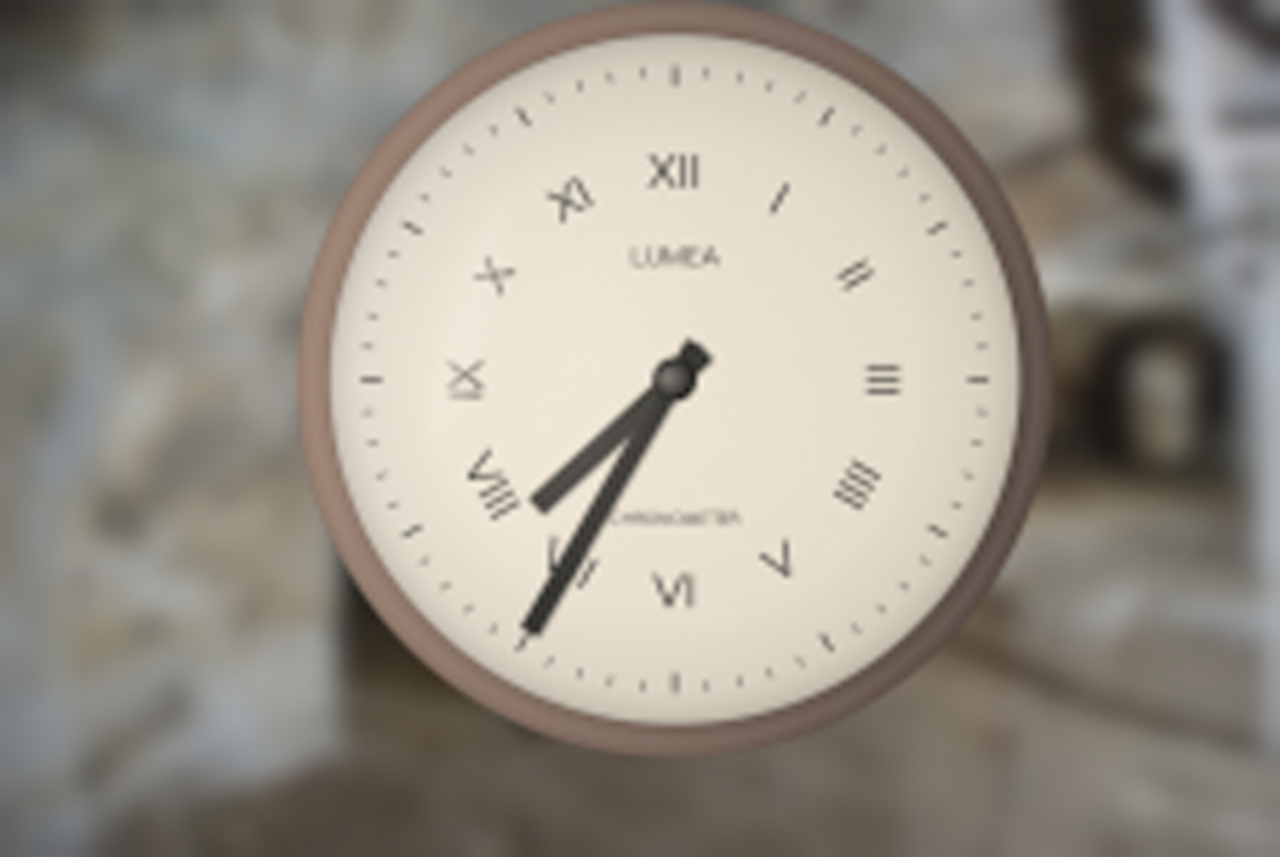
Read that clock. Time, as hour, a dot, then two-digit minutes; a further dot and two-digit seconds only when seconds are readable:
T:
7.35
